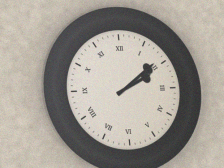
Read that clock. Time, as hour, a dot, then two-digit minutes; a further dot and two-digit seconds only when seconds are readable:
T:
2.09
